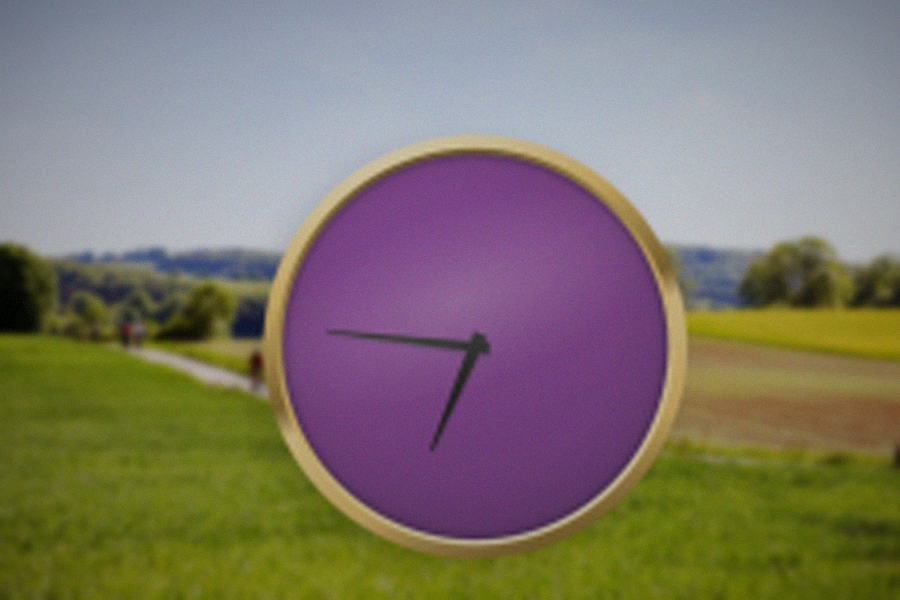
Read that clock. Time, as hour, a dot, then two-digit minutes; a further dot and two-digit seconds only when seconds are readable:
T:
6.46
